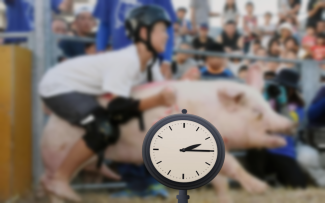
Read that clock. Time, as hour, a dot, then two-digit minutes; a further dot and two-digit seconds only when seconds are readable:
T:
2.15
